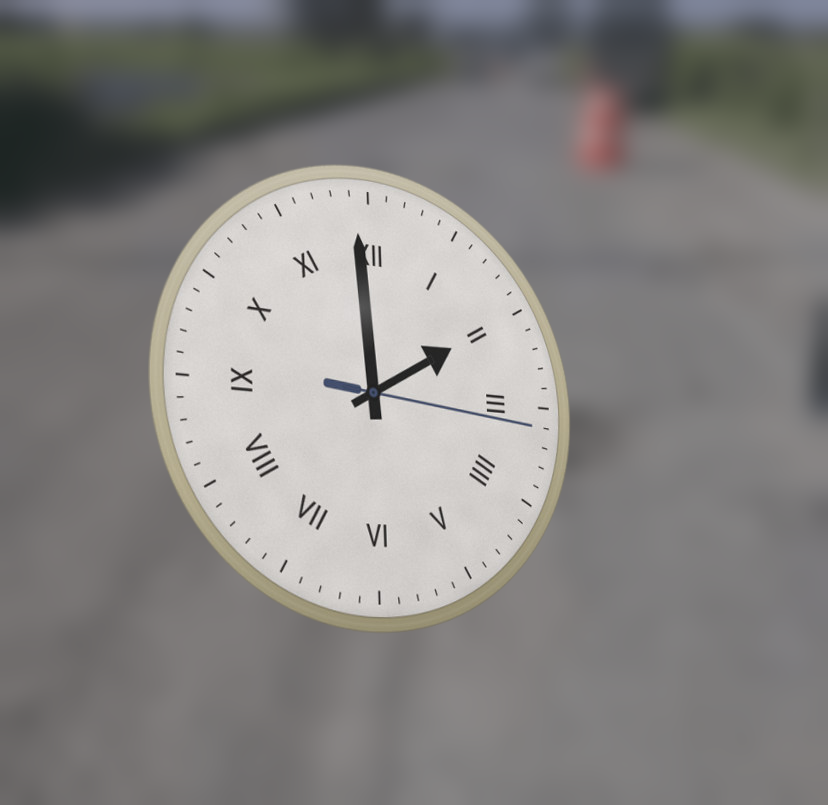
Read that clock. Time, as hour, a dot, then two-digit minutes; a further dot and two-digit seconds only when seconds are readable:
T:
1.59.16
